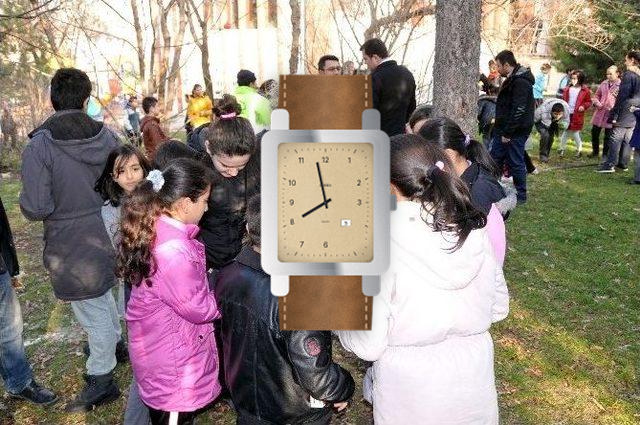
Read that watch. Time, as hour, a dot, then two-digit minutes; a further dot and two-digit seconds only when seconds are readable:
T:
7.58
